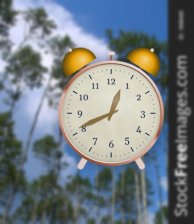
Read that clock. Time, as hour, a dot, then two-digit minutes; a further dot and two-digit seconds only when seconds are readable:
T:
12.41
